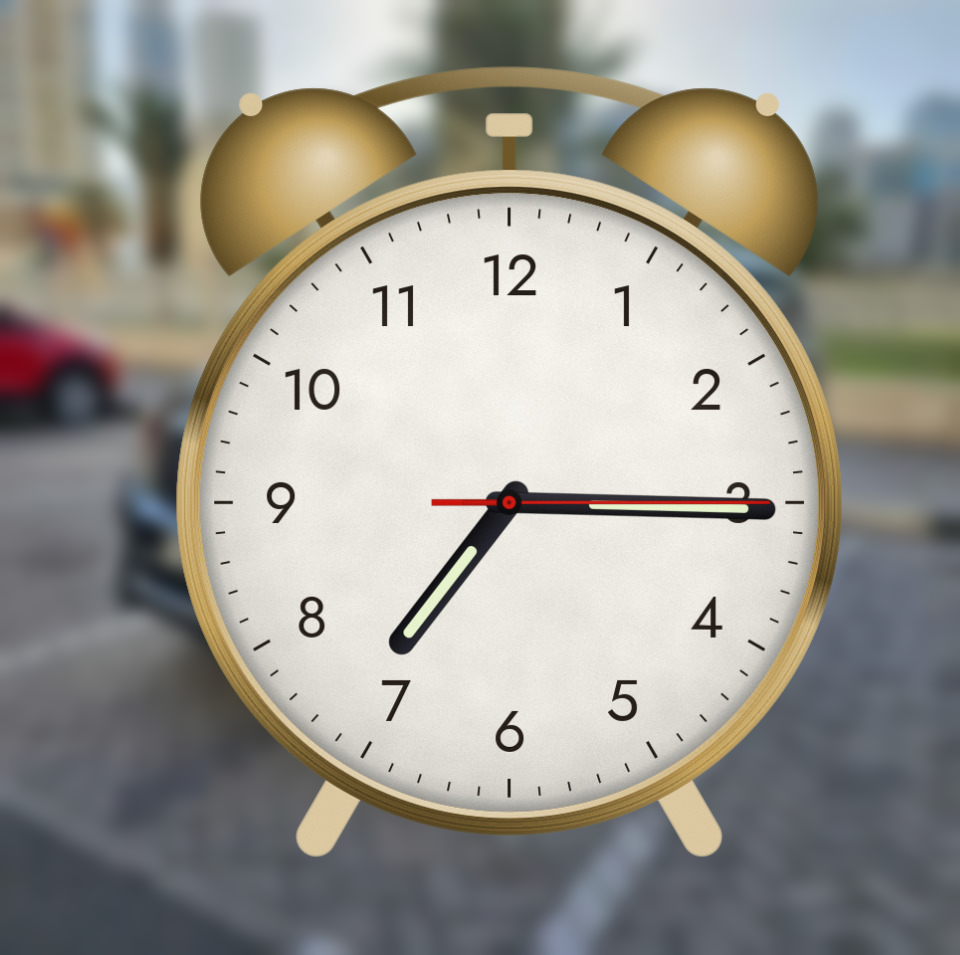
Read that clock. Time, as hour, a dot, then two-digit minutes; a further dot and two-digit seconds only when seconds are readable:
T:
7.15.15
